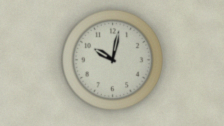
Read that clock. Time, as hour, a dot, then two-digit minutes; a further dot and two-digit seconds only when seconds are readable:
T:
10.02
